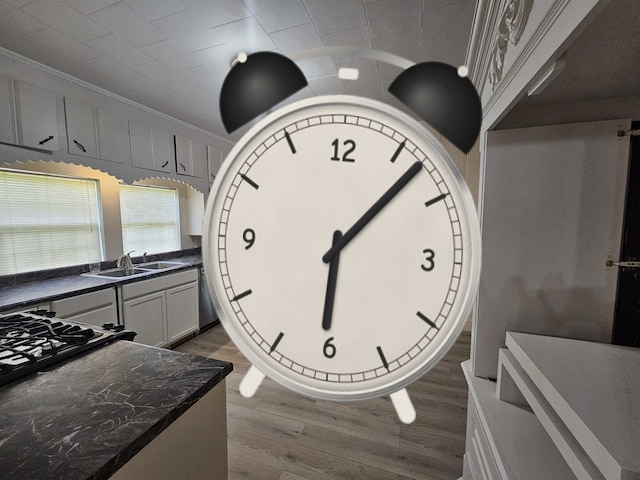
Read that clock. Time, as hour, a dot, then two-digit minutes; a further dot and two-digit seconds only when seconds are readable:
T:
6.07
